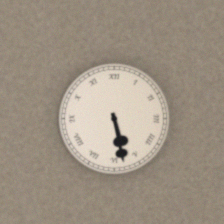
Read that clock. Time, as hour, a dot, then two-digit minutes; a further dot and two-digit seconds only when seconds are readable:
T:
5.28
